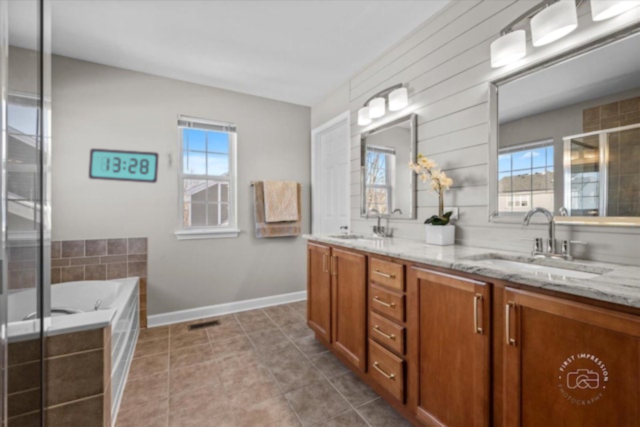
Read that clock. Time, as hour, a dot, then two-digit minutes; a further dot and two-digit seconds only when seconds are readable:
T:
13.28
